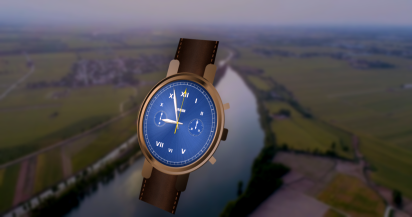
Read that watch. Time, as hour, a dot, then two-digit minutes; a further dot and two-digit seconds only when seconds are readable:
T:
8.56
